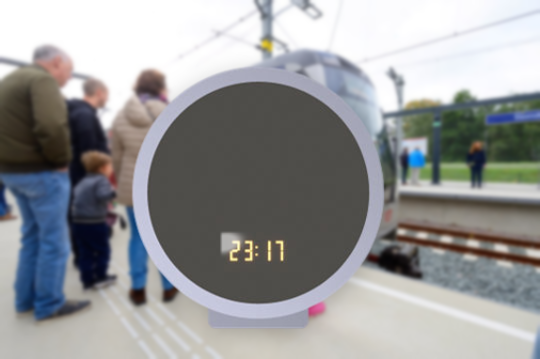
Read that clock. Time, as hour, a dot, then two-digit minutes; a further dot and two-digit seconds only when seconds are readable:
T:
23.17
